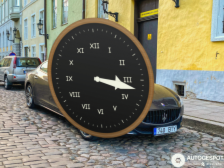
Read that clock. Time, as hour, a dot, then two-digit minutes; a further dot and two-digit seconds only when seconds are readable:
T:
3.17
